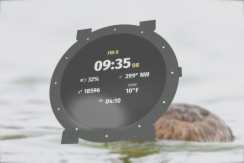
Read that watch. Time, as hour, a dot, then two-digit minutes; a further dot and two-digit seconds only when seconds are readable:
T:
9.35
